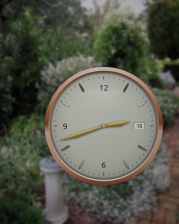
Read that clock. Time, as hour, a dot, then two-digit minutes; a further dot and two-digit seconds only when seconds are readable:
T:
2.42
